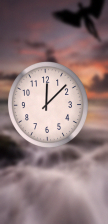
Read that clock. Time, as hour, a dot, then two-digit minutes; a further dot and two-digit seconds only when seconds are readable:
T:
12.08
